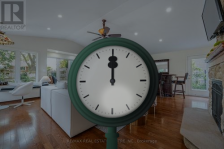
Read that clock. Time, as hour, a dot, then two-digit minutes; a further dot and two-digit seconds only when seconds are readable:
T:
12.00
